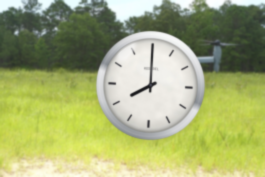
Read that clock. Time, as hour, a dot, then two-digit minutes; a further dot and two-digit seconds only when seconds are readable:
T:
8.00
